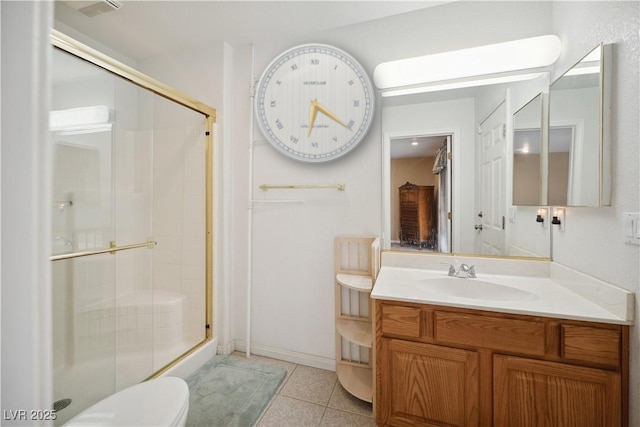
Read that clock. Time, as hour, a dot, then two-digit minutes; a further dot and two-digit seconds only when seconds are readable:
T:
6.21
